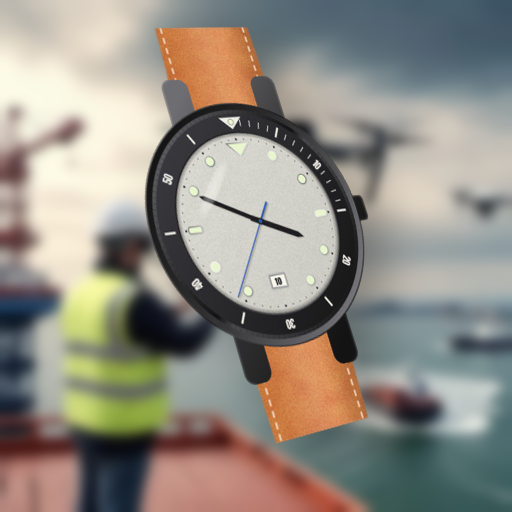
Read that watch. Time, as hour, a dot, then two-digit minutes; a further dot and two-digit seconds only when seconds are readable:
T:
3.49.36
